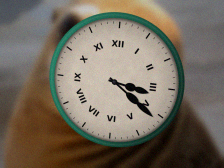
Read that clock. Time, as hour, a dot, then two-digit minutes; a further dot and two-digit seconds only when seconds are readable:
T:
3.21
